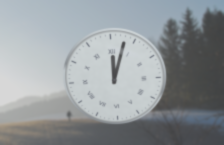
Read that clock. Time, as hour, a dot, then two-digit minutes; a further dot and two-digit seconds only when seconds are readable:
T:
12.03
